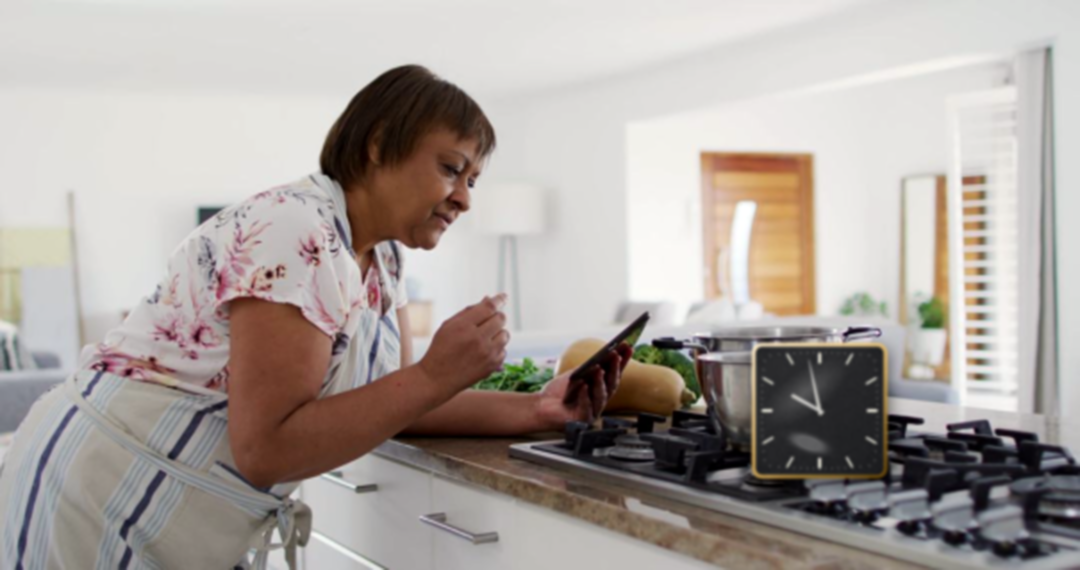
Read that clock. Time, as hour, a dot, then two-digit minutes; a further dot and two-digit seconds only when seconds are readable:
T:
9.58
